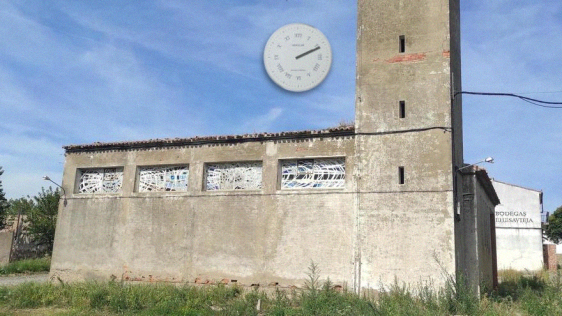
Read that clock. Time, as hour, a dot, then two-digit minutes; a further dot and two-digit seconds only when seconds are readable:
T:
2.11
